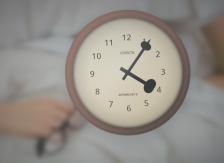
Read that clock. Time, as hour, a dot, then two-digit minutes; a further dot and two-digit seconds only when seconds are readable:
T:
4.06
